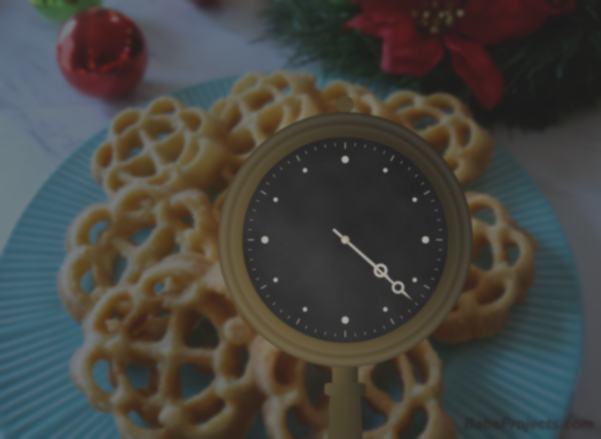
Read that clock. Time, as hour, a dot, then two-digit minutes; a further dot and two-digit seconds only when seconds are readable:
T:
4.22
